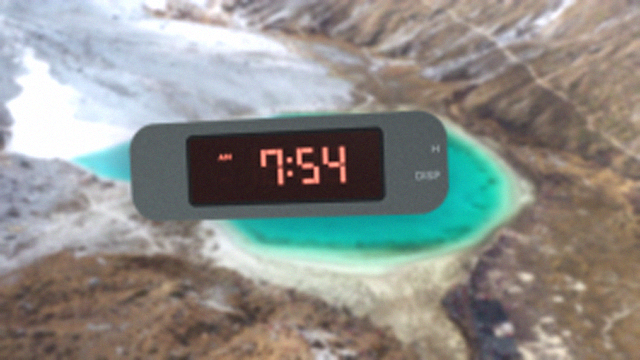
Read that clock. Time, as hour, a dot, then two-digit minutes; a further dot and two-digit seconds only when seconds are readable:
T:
7.54
